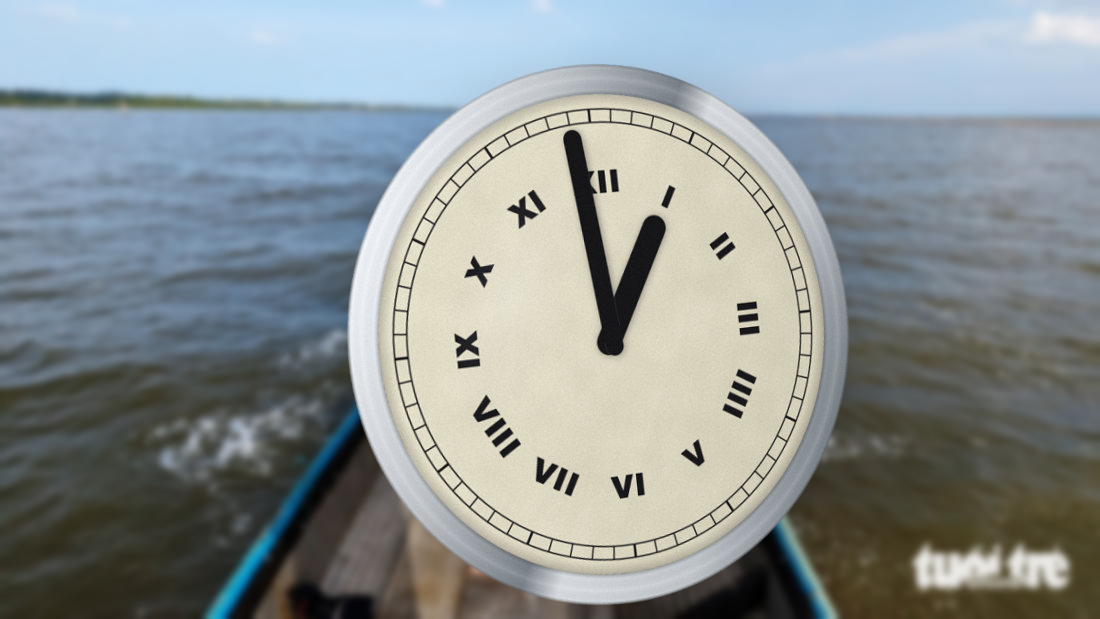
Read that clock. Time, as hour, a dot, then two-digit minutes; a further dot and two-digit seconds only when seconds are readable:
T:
12.59
